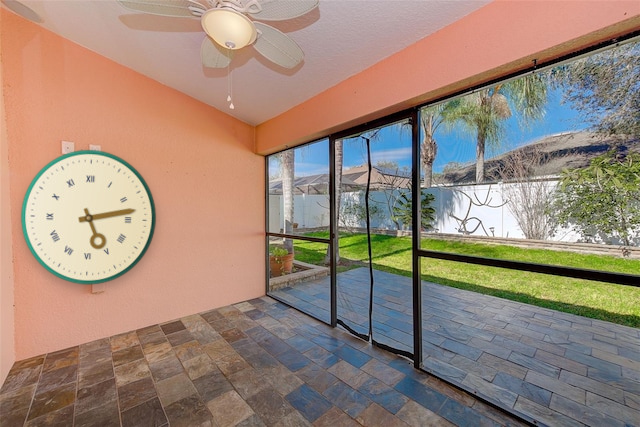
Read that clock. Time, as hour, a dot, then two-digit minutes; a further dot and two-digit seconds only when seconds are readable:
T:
5.13
